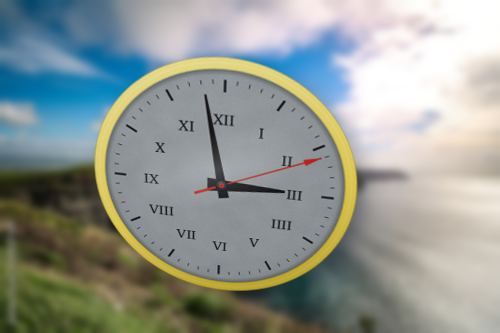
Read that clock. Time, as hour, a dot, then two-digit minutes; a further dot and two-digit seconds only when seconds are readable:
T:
2.58.11
